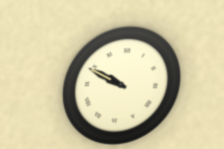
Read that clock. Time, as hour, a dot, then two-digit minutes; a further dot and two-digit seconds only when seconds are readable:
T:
9.49
